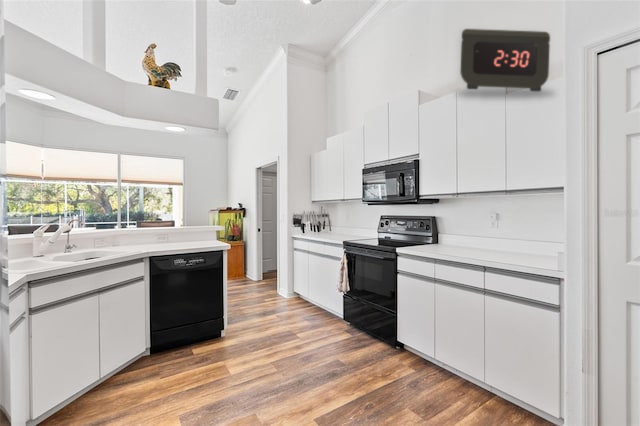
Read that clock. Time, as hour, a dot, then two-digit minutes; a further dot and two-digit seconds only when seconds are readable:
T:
2.30
